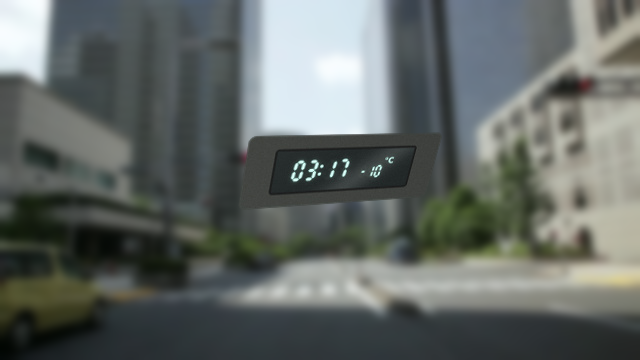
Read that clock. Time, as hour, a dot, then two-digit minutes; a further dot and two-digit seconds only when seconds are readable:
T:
3.17
